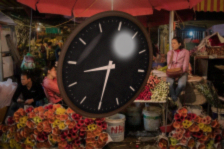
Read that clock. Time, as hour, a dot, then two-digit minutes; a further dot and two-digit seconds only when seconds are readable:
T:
8.30
